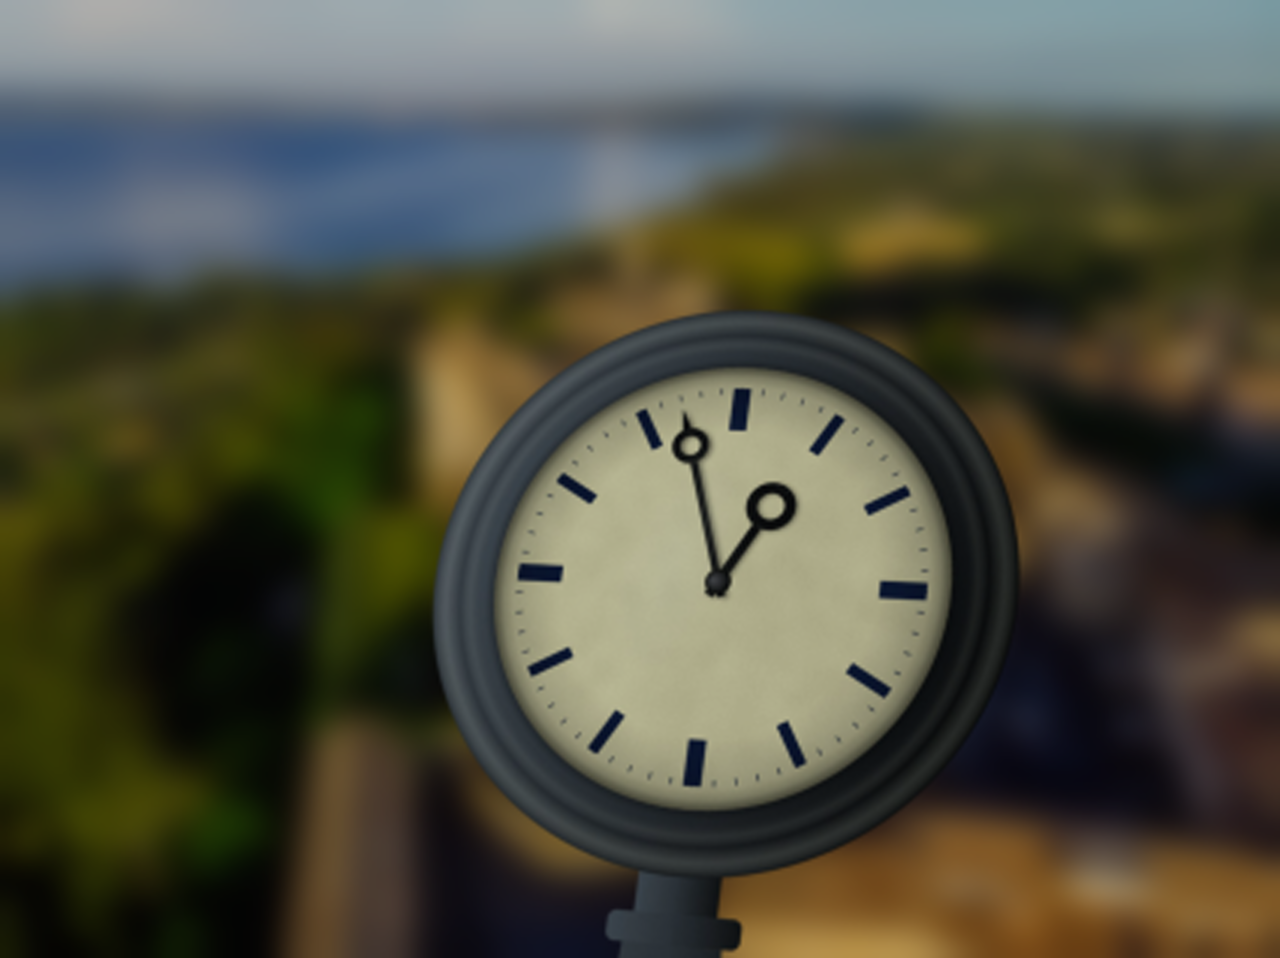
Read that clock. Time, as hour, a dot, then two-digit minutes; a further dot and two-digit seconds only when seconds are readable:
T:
12.57
